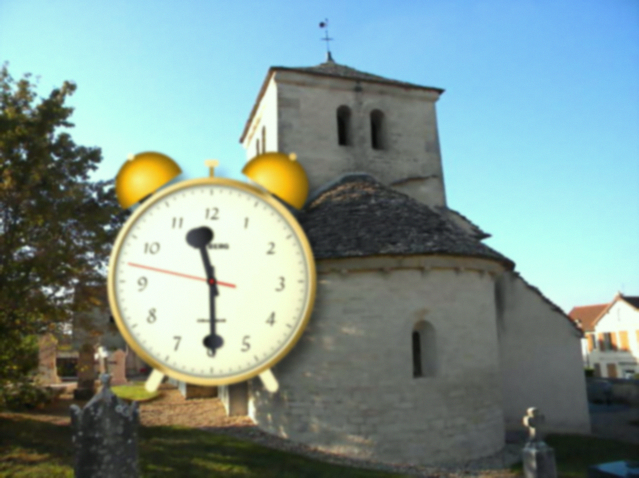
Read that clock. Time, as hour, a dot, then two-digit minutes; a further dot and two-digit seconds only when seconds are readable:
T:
11.29.47
